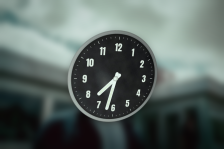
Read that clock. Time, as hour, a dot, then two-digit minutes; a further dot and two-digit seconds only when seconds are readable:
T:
7.32
